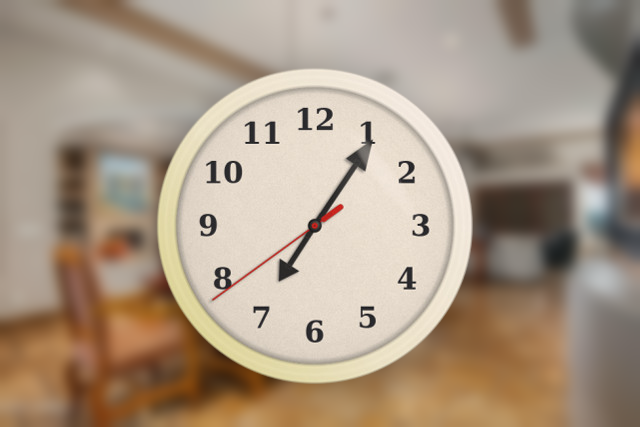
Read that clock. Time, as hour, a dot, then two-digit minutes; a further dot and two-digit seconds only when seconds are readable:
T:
7.05.39
